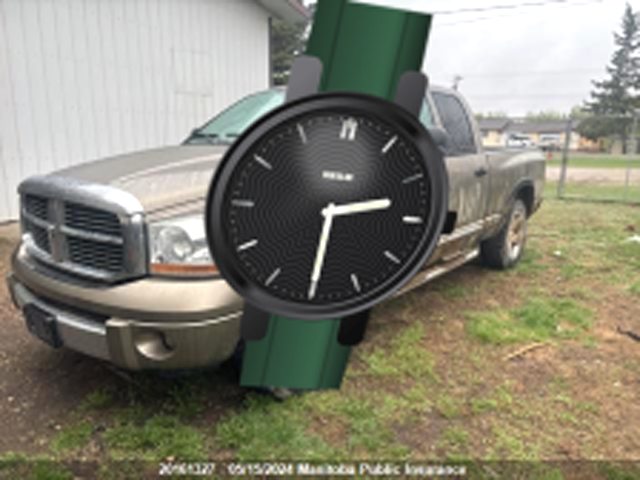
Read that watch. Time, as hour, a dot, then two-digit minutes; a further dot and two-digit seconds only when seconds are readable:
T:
2.30
